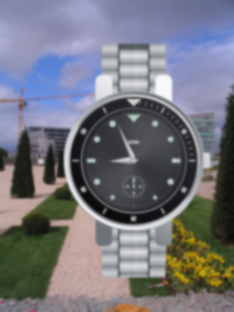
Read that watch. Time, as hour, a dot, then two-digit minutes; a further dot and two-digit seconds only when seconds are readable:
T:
8.56
